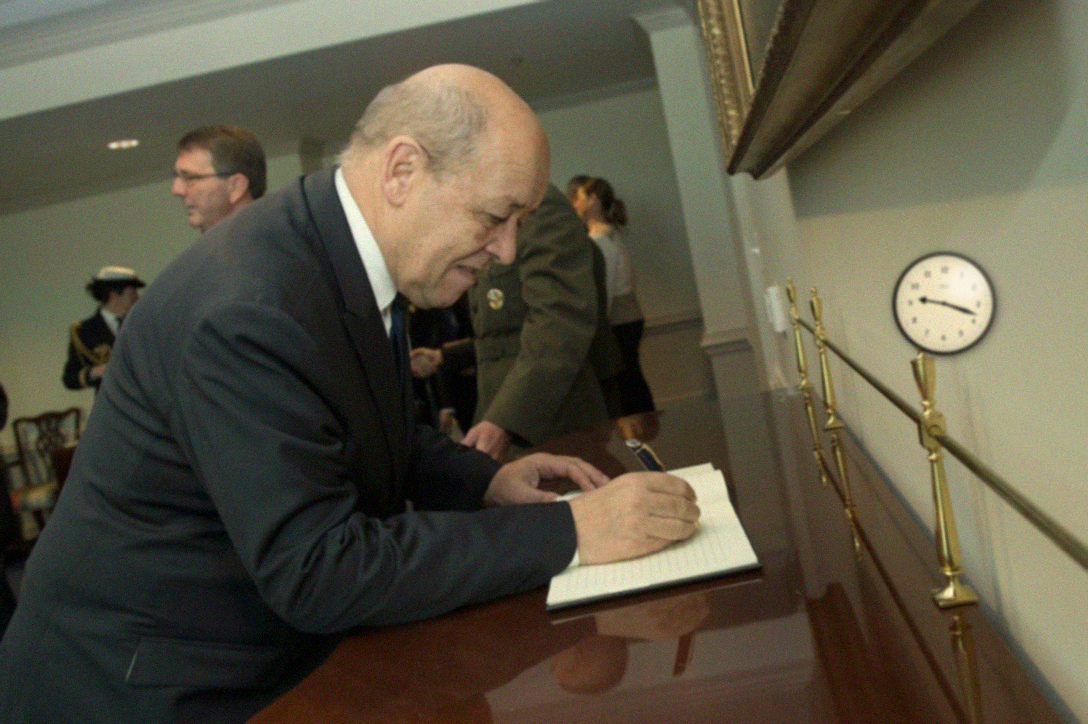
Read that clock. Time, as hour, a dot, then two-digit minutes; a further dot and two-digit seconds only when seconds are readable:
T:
9.18
